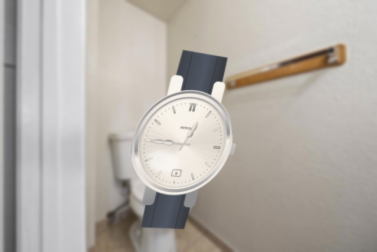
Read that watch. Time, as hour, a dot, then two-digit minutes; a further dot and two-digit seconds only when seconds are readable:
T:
12.45
